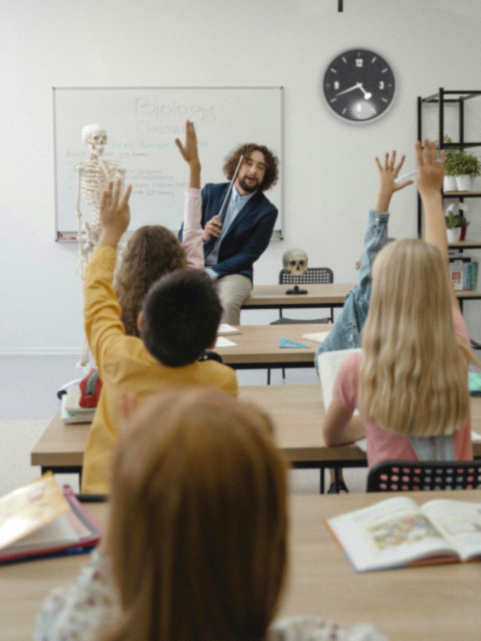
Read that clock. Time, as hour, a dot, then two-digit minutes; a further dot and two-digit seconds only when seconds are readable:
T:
4.41
